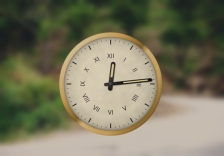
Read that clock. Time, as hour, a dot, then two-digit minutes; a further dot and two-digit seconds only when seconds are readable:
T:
12.14
